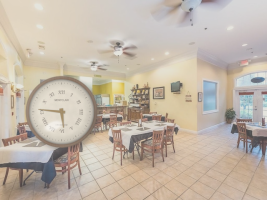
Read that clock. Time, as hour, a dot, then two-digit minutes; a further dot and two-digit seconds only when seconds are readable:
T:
5.46
